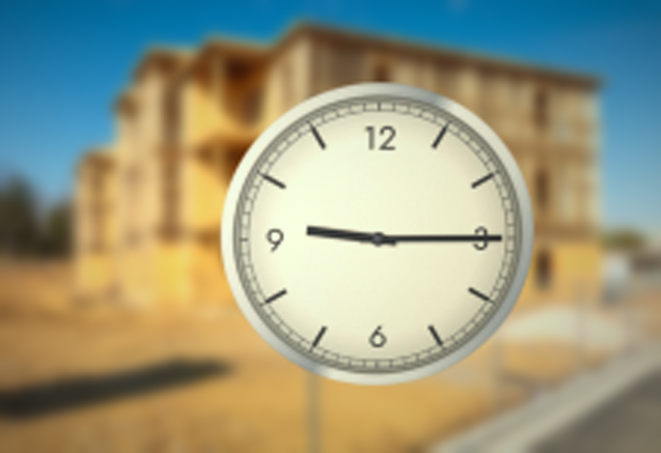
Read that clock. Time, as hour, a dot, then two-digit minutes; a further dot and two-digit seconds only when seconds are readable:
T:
9.15
